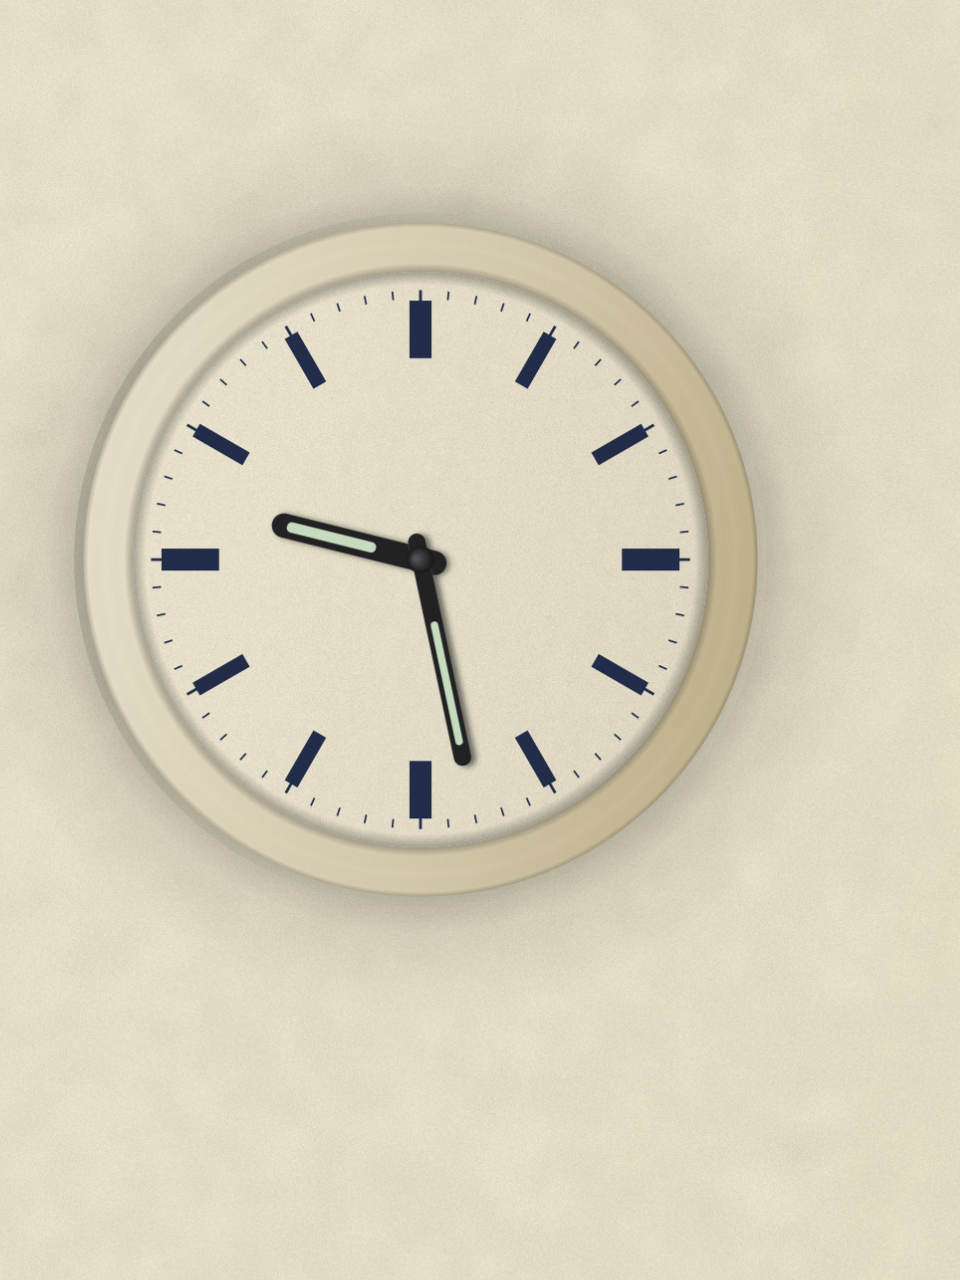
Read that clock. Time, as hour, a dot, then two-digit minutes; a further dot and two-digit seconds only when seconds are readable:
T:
9.28
